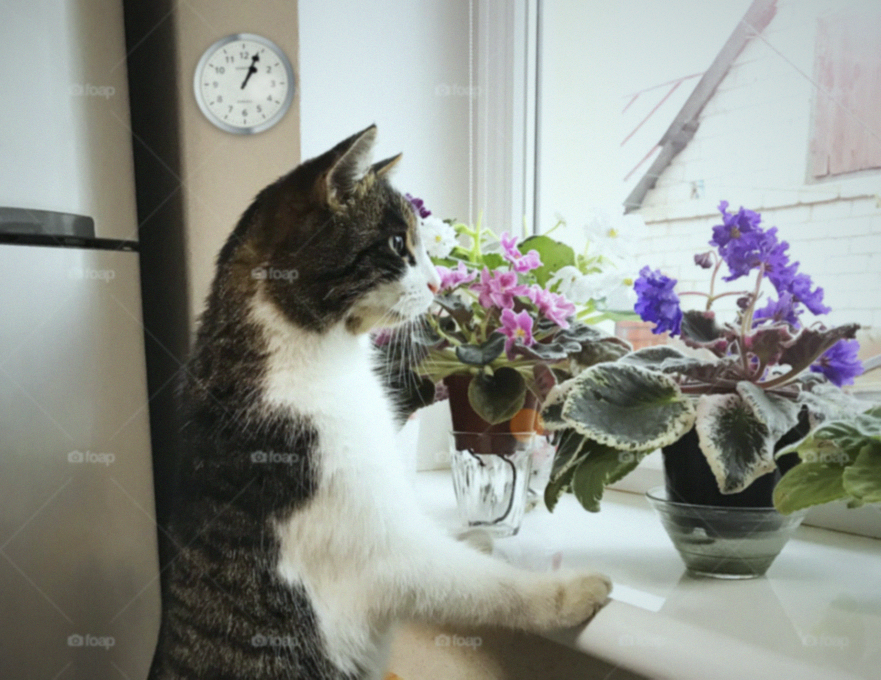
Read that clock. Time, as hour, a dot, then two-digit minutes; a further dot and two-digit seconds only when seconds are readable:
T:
1.04
